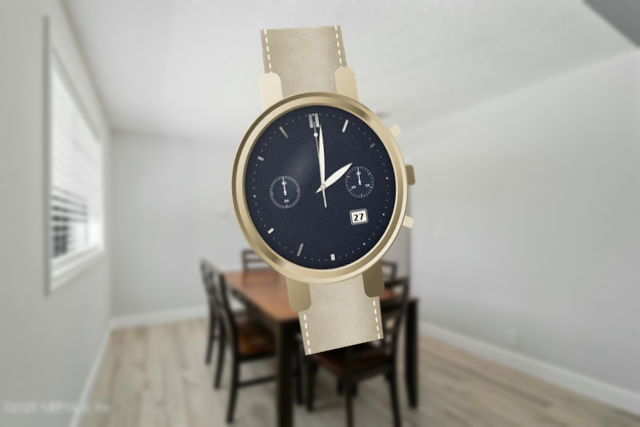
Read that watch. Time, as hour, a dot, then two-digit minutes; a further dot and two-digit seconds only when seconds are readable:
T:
2.01
